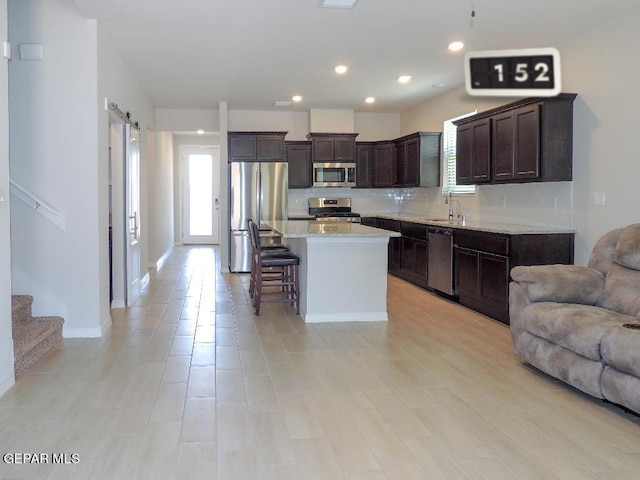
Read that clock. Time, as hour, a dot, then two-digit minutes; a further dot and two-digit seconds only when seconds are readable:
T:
1.52
